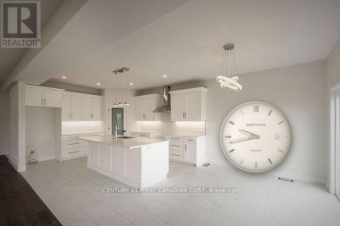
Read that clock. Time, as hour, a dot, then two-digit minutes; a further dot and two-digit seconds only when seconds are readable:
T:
9.43
